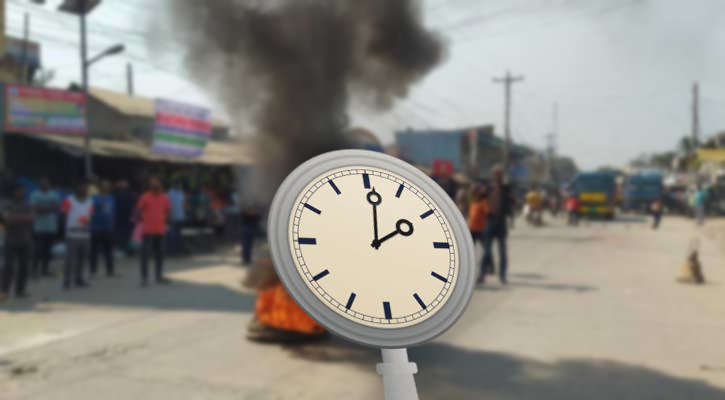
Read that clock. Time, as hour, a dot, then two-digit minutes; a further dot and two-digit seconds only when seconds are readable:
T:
2.01
